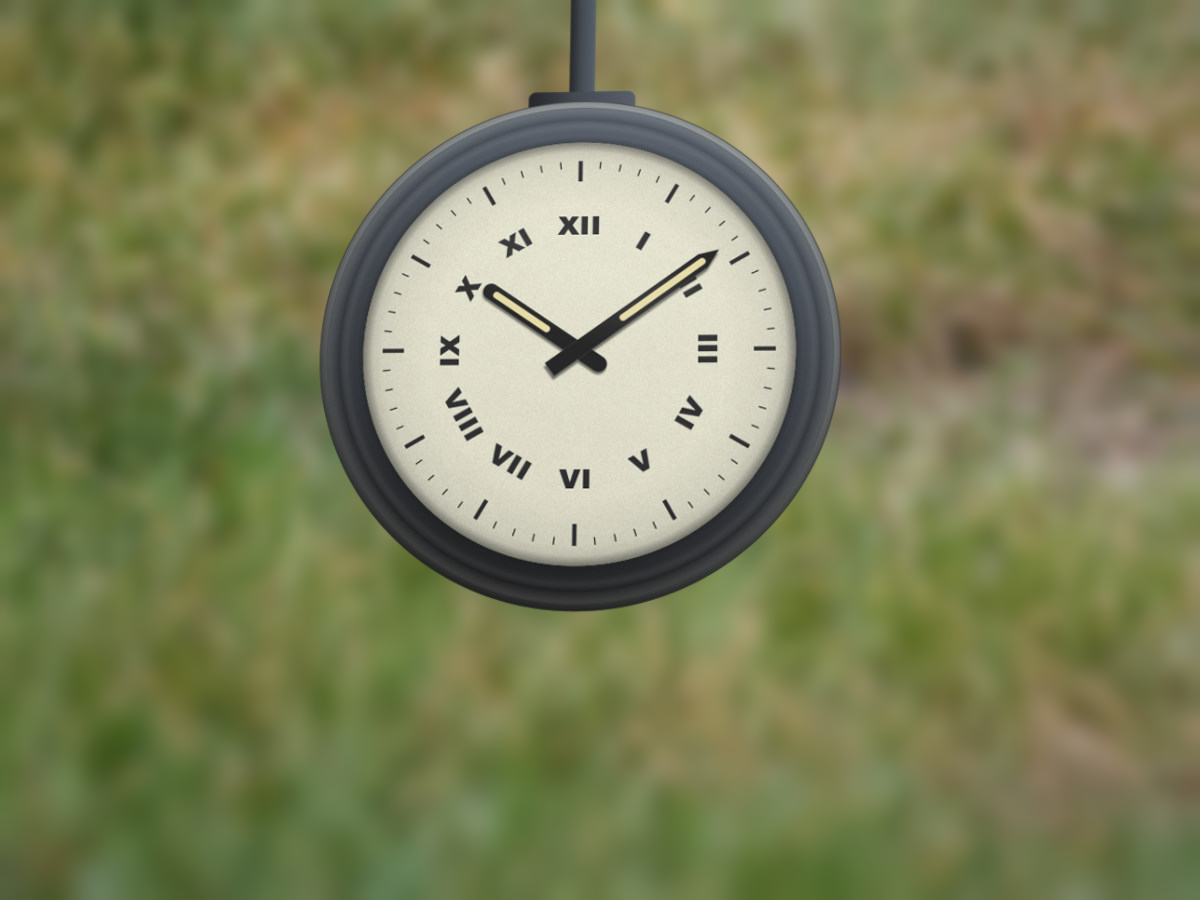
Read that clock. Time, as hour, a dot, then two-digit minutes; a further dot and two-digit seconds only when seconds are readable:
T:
10.09
